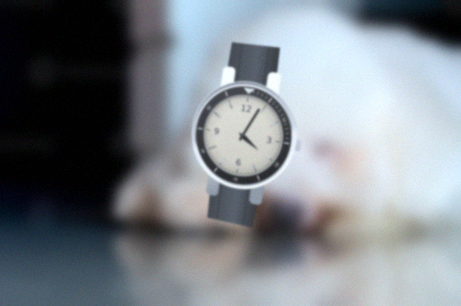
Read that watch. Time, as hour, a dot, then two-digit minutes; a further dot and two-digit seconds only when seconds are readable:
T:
4.04
